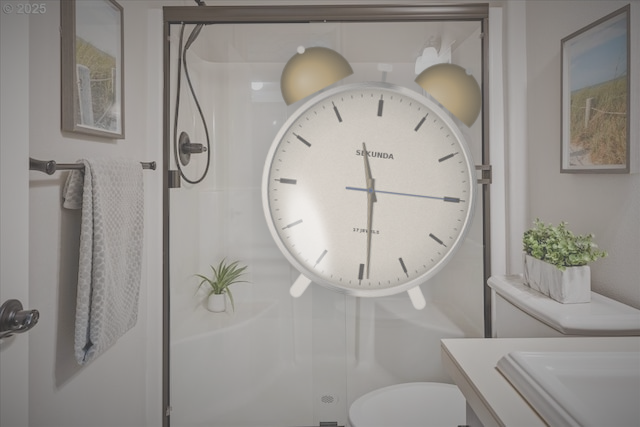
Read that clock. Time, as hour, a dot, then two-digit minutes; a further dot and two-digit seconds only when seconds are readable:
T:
11.29.15
